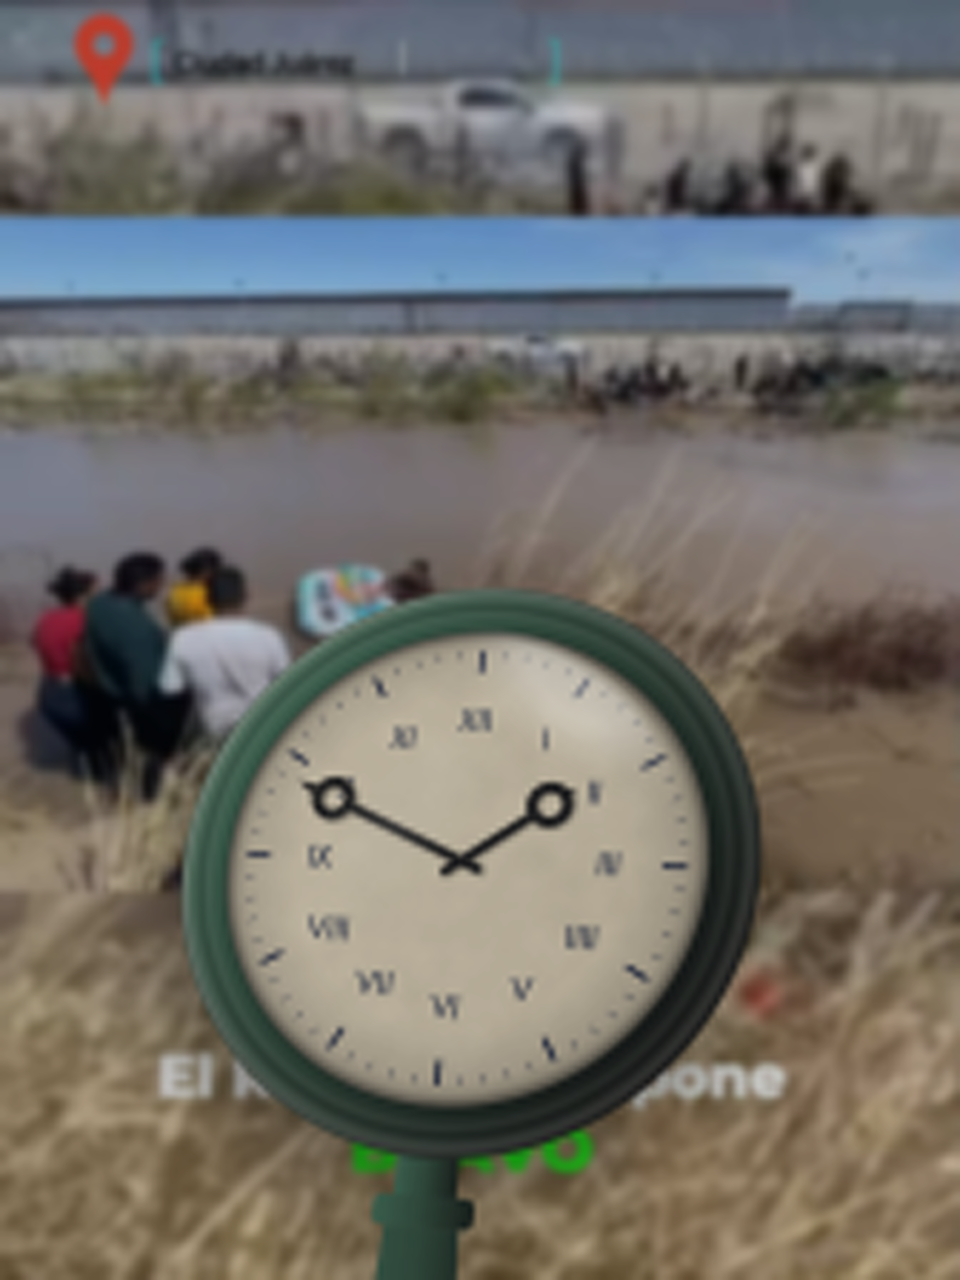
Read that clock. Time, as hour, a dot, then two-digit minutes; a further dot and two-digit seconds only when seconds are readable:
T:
1.49
